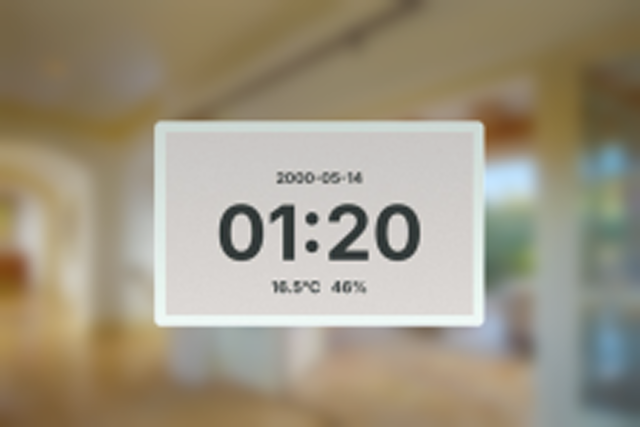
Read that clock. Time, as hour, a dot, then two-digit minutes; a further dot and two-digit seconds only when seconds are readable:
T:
1.20
